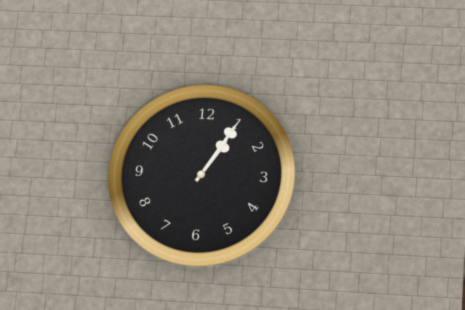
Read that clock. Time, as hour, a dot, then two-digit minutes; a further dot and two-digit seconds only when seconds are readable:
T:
1.05
